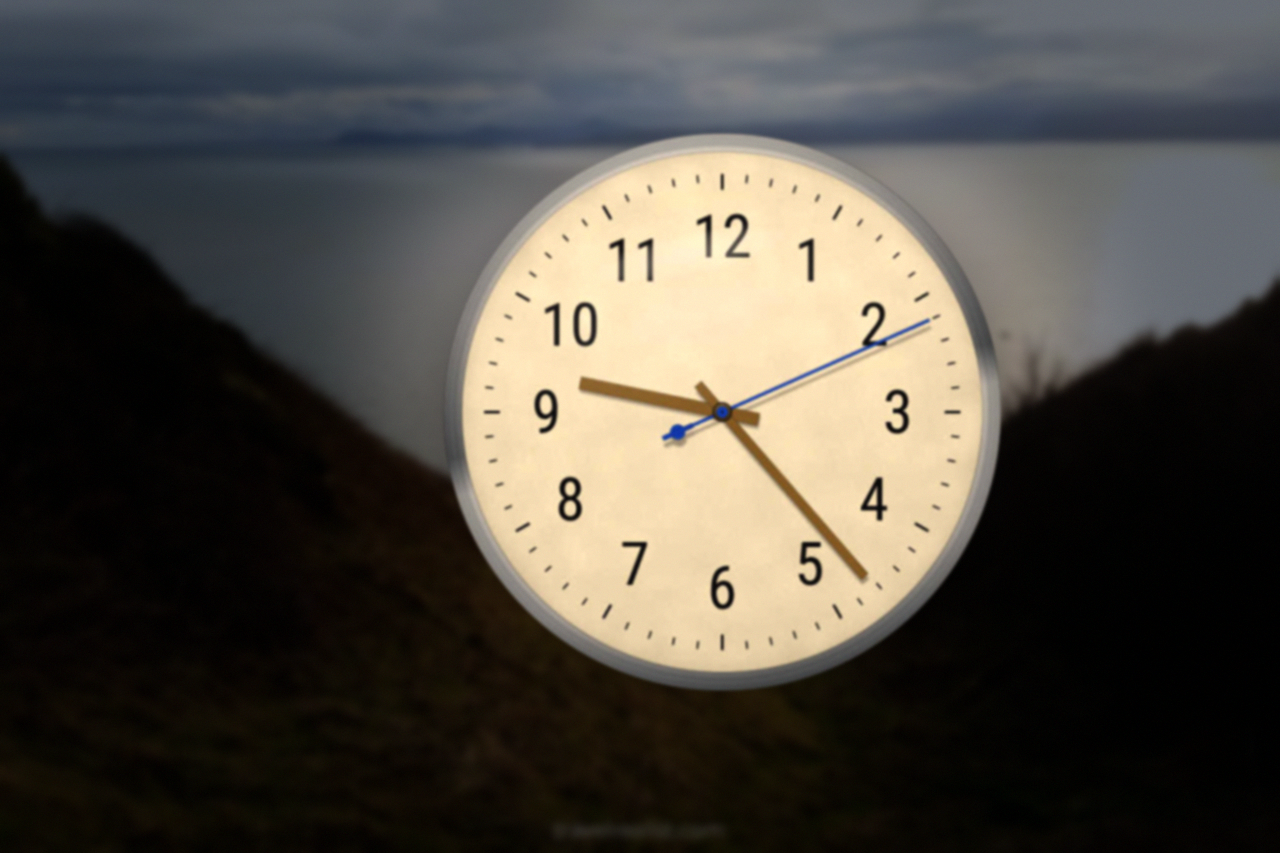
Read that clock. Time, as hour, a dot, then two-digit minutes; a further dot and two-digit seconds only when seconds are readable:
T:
9.23.11
